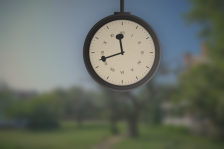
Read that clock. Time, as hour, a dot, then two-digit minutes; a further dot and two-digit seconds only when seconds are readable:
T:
11.42
